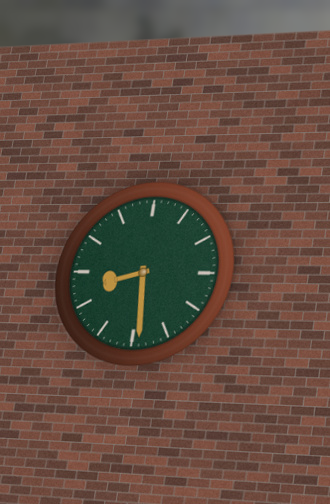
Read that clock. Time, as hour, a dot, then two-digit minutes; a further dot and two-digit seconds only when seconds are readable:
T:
8.29
